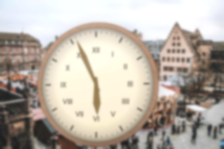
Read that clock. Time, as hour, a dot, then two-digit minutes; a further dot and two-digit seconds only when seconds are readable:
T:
5.56
